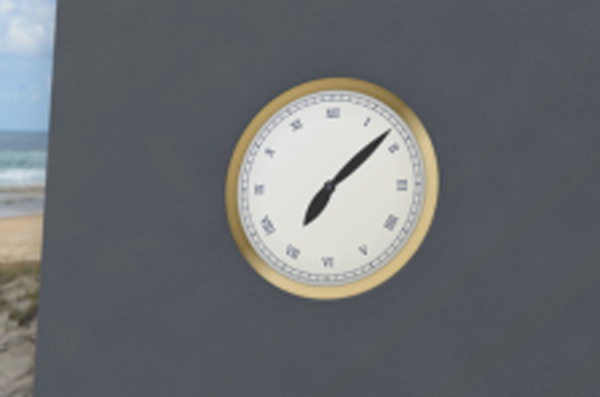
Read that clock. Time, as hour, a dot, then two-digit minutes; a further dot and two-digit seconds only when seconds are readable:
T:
7.08
